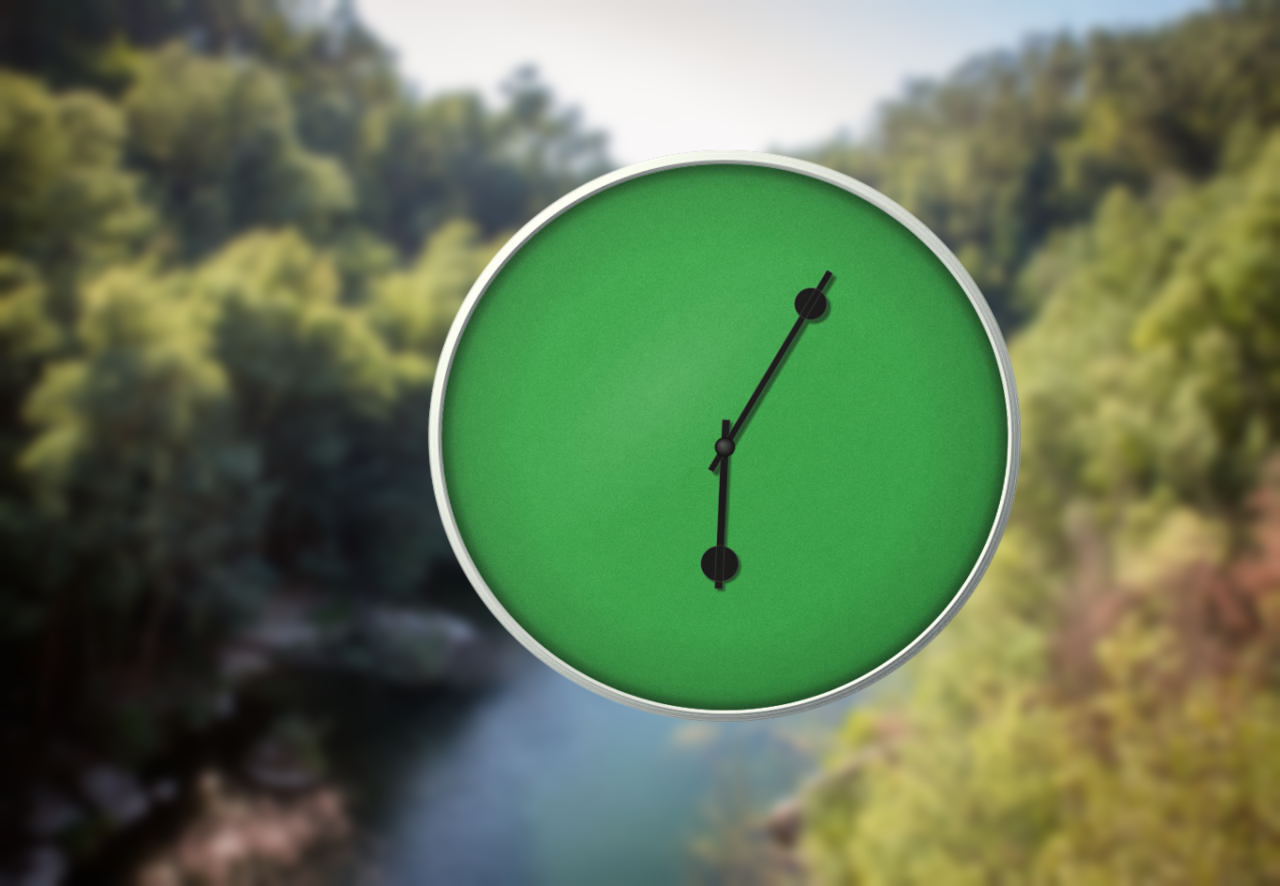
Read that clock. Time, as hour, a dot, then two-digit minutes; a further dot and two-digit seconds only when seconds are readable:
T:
6.05
